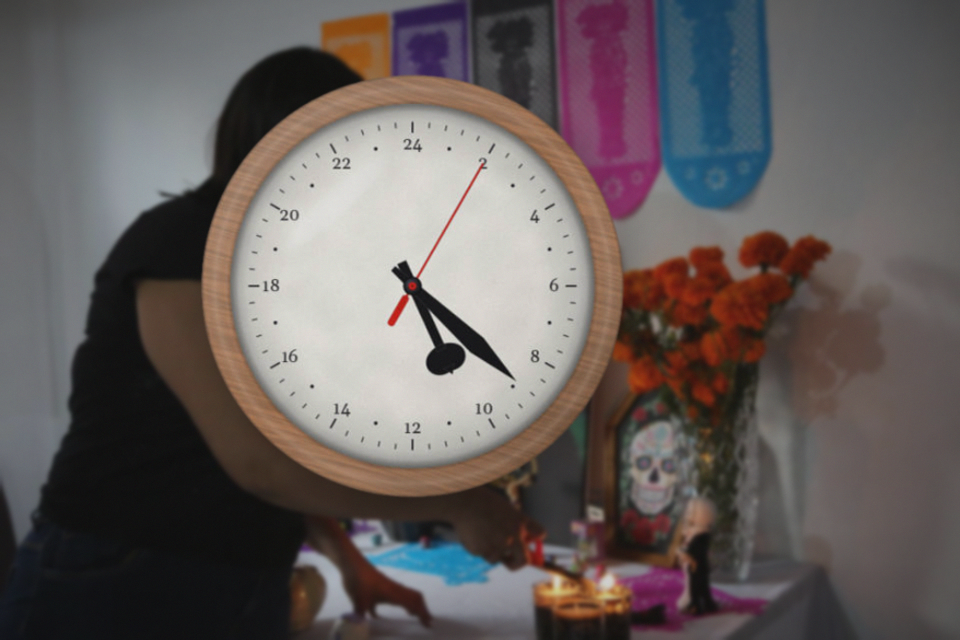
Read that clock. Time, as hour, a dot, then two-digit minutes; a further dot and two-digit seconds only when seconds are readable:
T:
10.22.05
